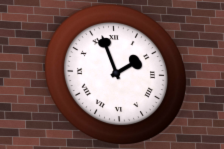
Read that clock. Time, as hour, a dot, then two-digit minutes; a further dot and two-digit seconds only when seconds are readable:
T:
1.57
